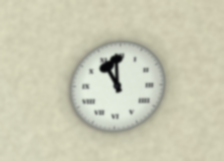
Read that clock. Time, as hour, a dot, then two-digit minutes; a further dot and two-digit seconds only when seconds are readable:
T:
10.59
